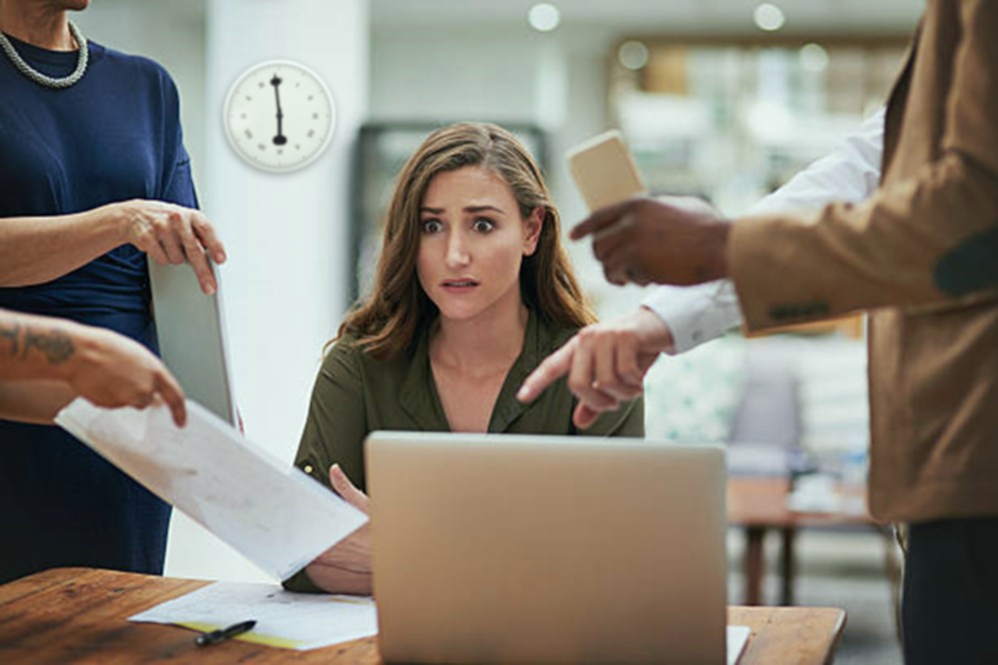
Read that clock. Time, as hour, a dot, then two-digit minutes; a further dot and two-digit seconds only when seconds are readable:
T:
5.59
